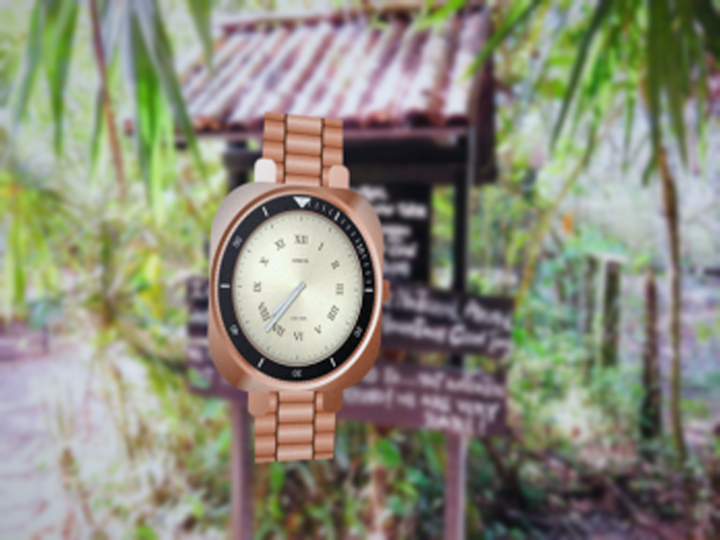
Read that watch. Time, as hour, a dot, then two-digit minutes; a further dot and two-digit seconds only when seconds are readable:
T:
7.37
